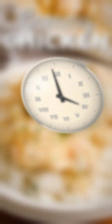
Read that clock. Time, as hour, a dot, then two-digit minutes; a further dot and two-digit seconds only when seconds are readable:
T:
3.59
